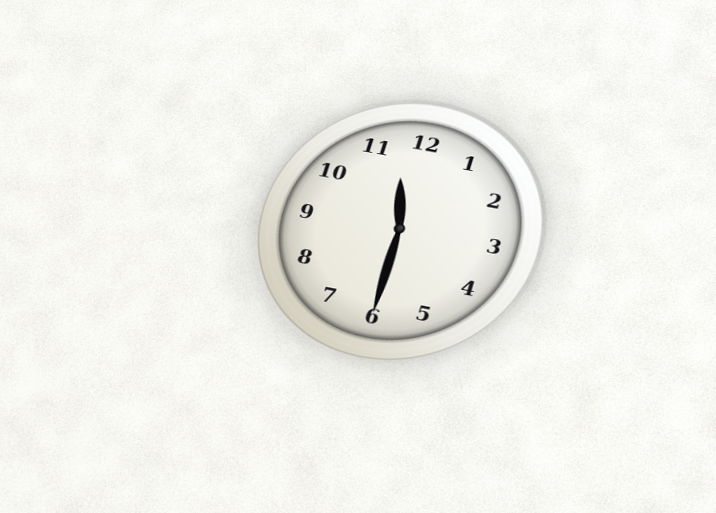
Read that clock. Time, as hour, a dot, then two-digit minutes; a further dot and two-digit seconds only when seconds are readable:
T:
11.30
